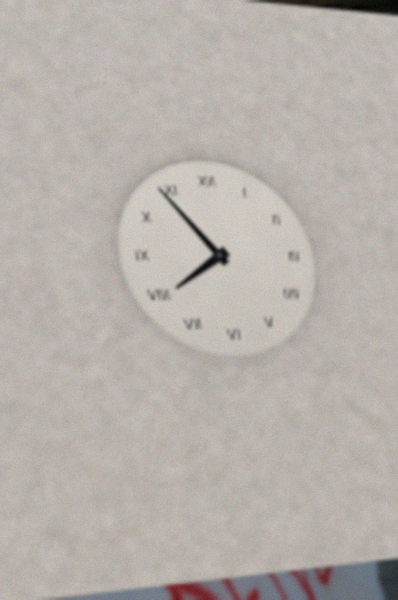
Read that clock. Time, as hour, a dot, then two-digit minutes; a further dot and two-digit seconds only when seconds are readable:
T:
7.54
